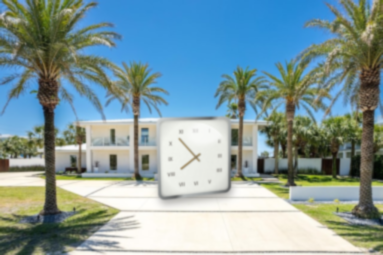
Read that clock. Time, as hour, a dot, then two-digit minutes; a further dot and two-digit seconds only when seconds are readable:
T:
7.53
